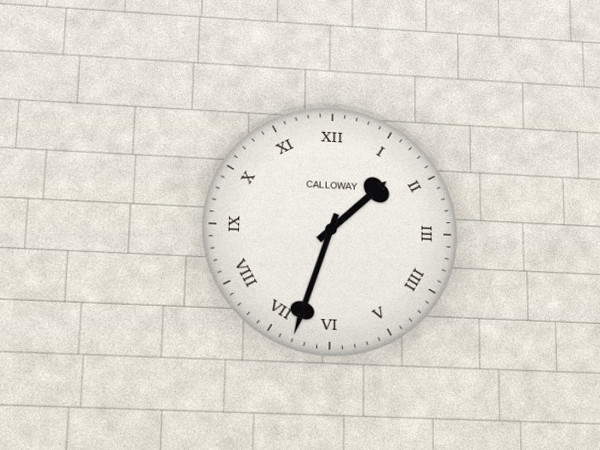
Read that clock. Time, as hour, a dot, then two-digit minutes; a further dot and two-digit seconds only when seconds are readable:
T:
1.33
